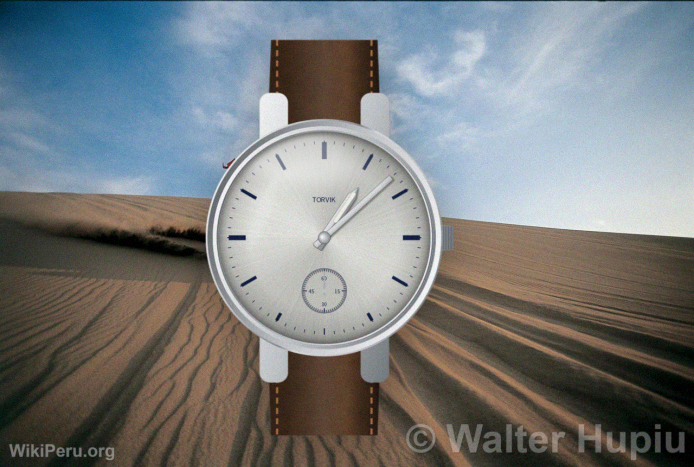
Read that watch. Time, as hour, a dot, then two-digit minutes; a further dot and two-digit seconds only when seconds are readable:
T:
1.08
